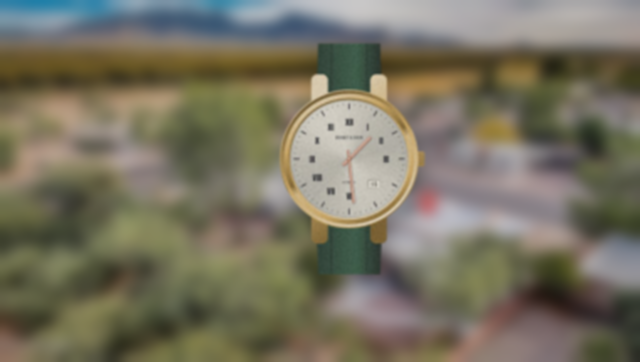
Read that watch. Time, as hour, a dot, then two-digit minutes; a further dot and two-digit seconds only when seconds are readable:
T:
1.29
